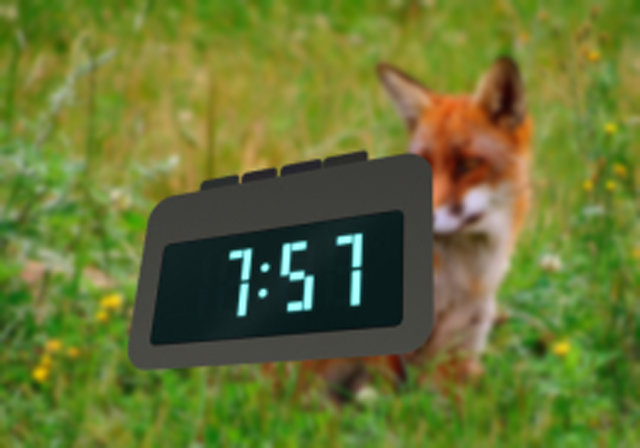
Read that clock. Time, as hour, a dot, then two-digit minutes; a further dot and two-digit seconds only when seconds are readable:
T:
7.57
